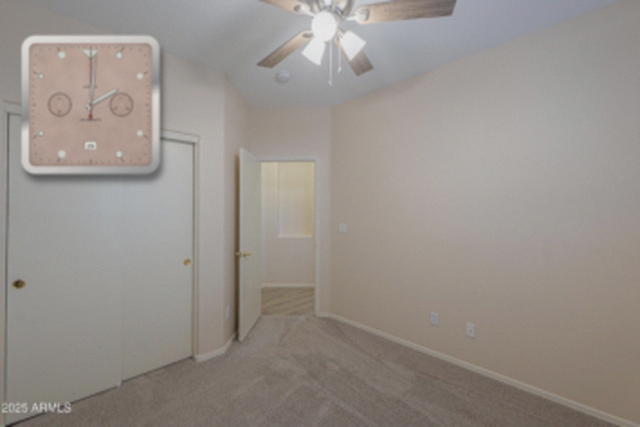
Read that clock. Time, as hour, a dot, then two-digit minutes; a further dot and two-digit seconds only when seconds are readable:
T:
2.01
